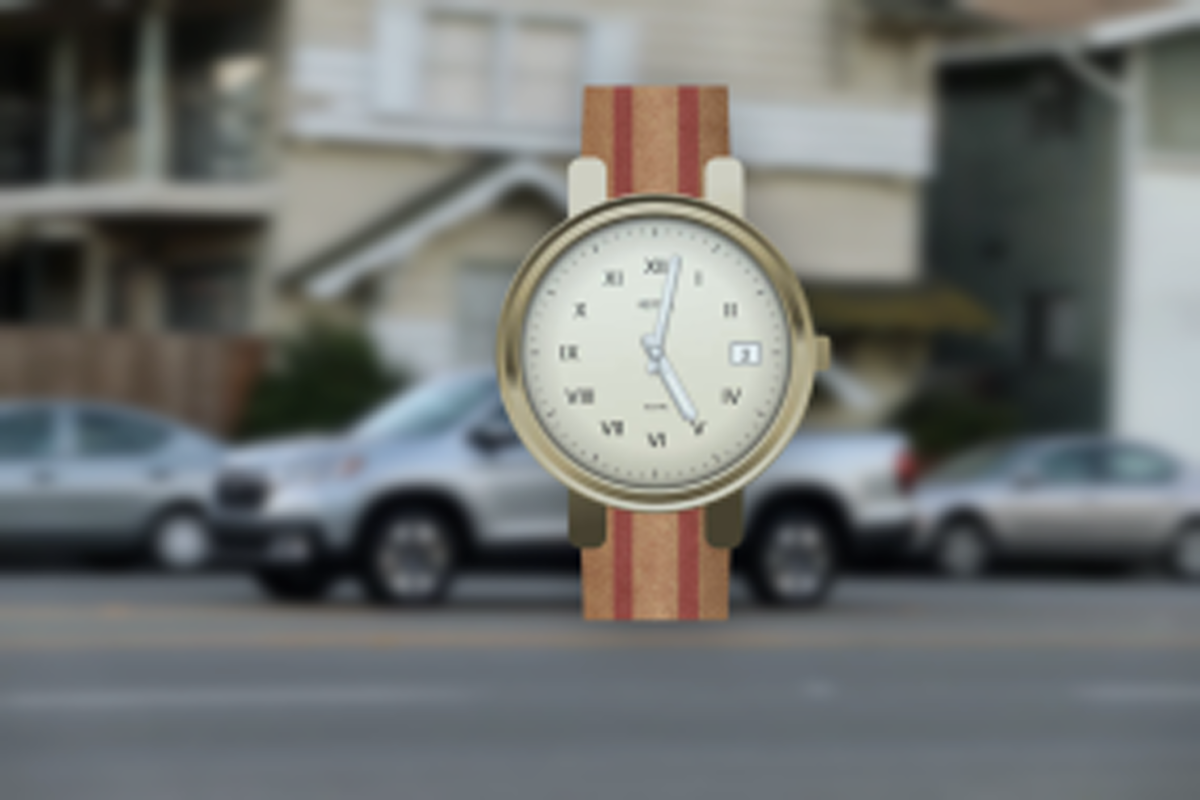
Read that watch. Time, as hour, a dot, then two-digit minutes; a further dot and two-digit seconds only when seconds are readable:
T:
5.02
